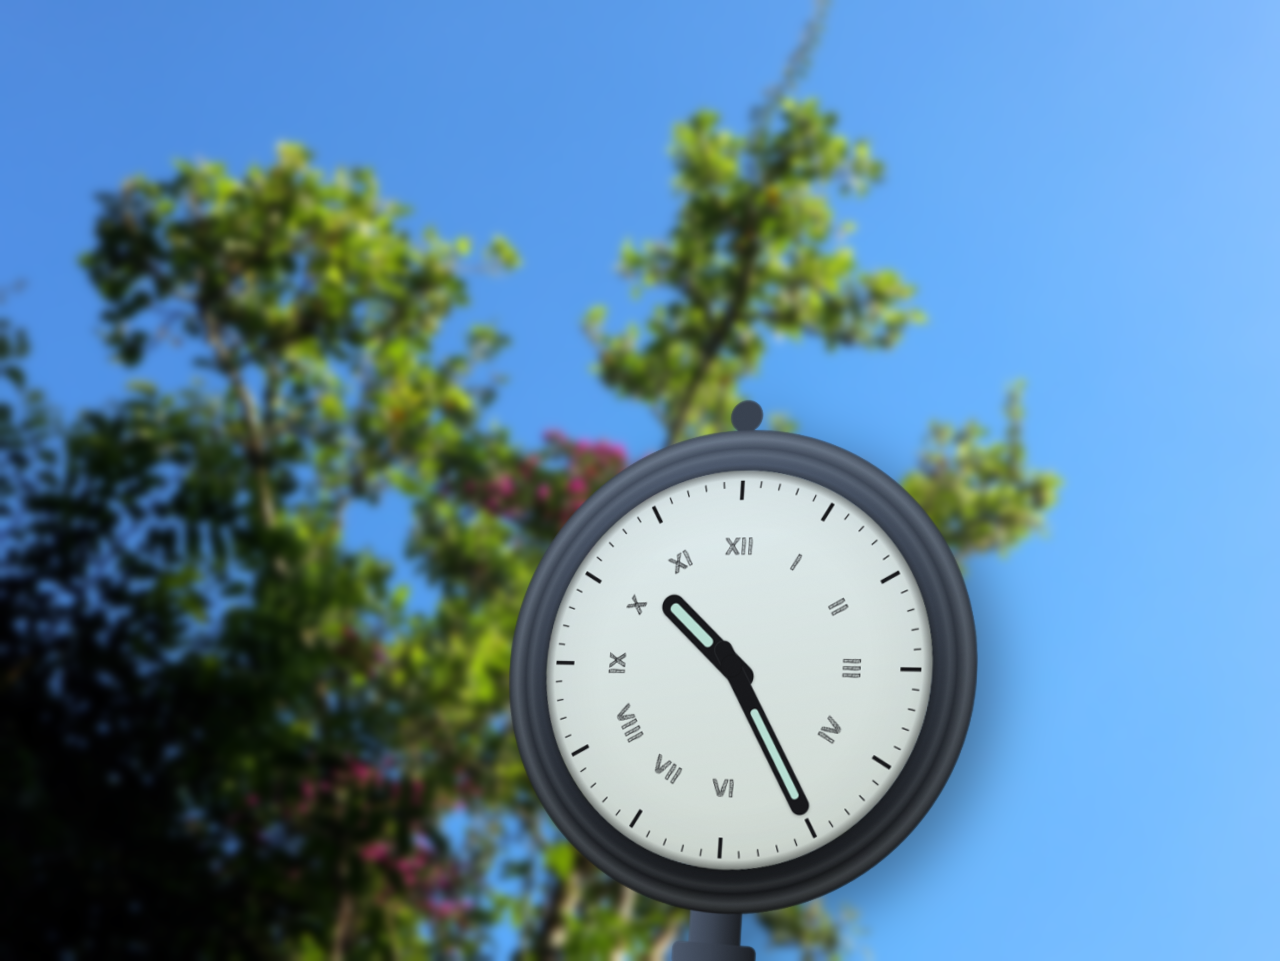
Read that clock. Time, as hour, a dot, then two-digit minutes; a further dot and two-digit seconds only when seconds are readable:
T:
10.25
